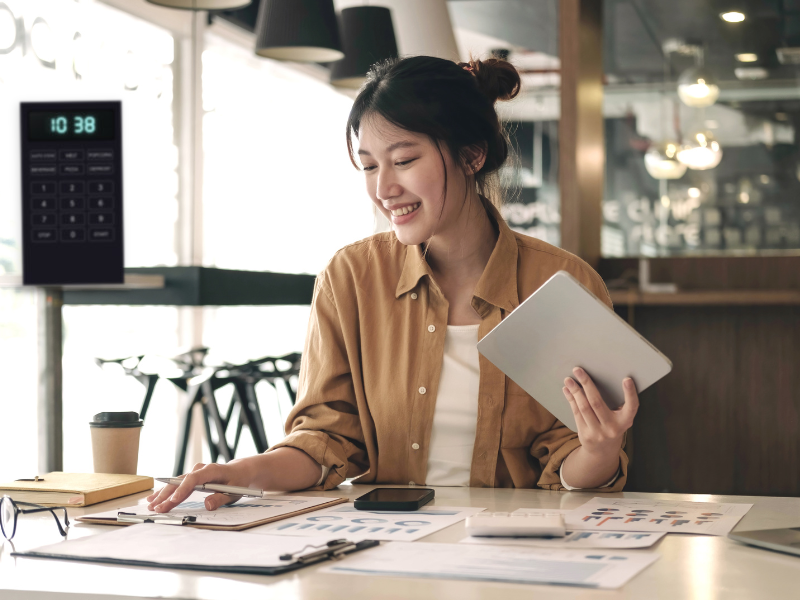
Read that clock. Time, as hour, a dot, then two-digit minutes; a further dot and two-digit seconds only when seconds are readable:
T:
10.38
